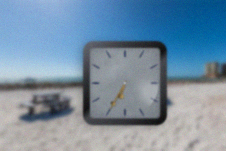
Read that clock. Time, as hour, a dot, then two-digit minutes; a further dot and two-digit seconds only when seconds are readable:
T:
6.35
